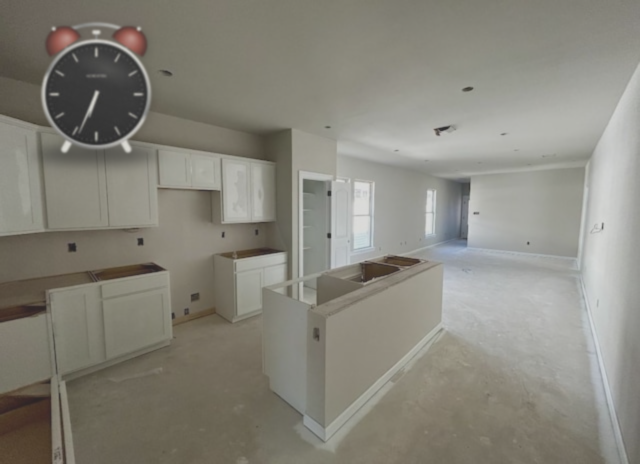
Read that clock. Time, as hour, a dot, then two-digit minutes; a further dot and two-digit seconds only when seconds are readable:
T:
6.34
